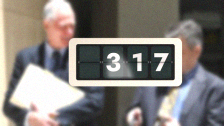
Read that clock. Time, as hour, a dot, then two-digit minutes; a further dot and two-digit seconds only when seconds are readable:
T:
3.17
